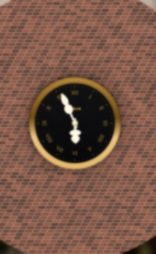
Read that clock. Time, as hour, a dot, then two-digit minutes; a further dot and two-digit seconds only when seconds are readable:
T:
5.56
